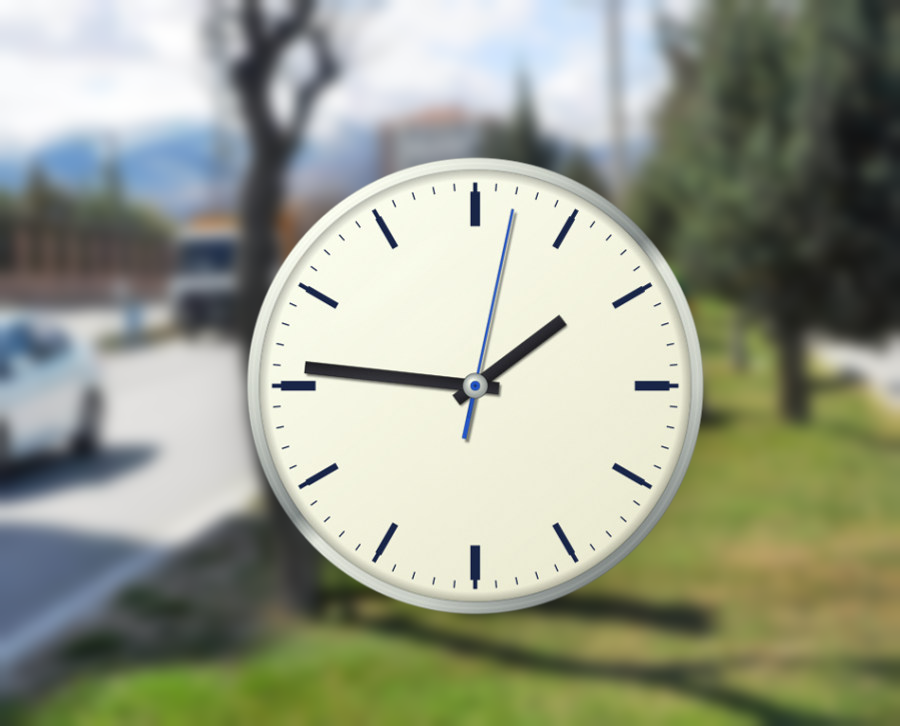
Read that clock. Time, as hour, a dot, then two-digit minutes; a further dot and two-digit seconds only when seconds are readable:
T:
1.46.02
